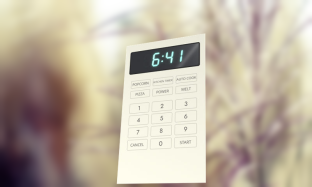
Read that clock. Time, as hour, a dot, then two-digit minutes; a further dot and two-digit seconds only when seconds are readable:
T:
6.41
